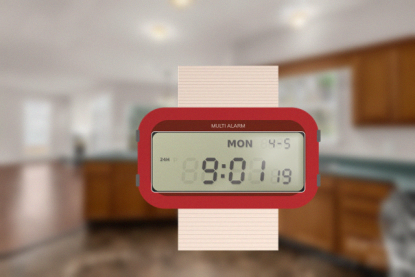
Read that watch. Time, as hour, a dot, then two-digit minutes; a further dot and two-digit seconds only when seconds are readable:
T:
9.01.19
